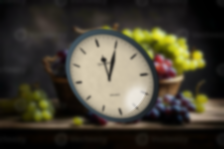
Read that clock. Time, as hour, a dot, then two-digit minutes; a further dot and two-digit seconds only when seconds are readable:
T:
12.05
